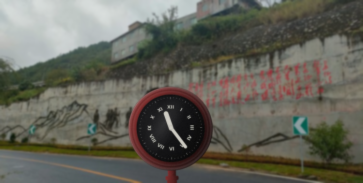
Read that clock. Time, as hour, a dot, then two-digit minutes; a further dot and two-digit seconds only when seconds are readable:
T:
11.24
